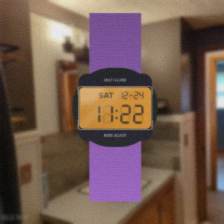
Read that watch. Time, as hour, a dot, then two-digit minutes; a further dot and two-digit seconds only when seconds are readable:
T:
11.22
